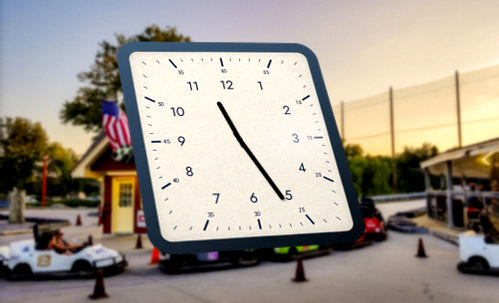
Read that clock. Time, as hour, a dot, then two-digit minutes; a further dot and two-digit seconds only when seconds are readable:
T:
11.26
